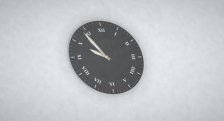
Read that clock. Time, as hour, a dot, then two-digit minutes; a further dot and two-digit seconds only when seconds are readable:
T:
9.54
